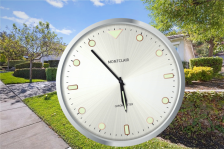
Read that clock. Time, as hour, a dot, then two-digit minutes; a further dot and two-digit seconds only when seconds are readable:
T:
5.54
